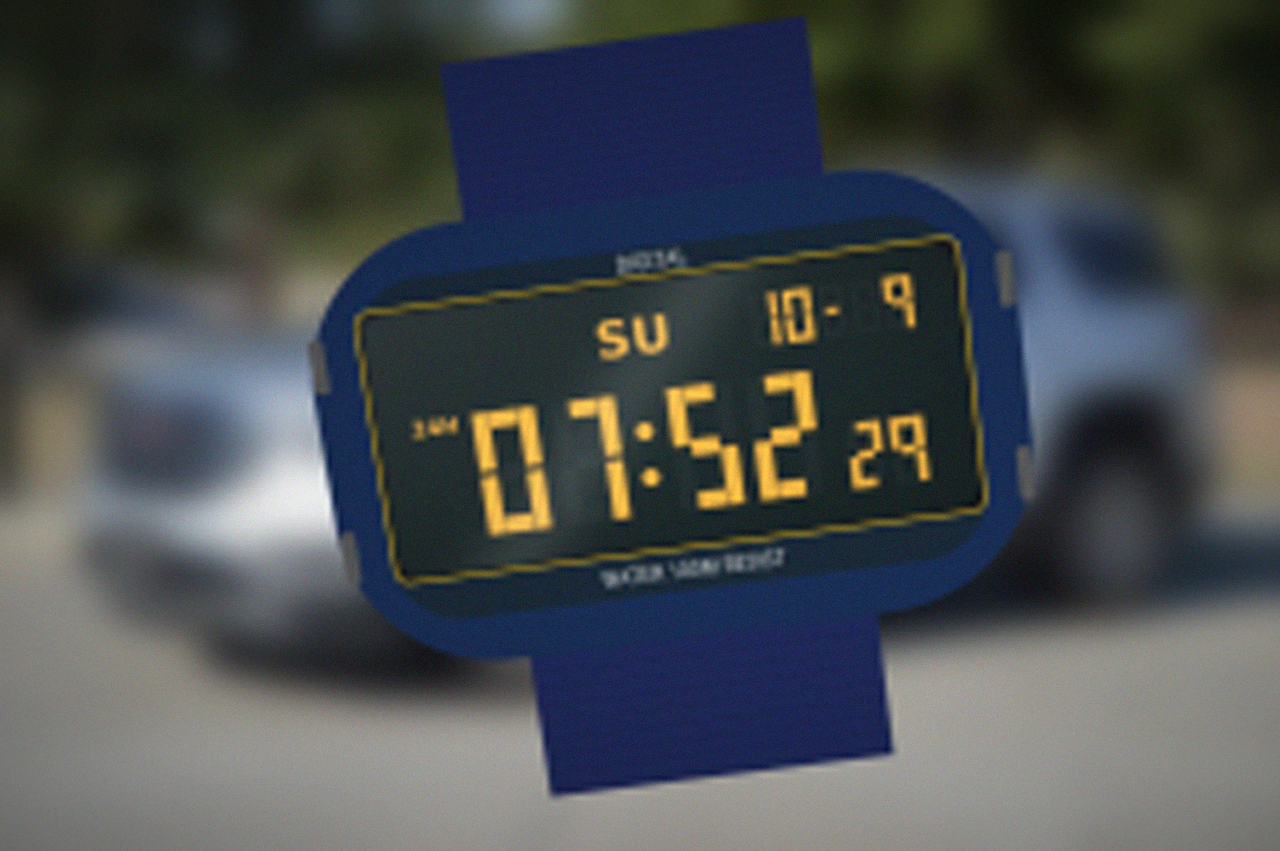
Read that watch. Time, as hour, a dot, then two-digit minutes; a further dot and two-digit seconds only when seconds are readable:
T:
7.52.29
